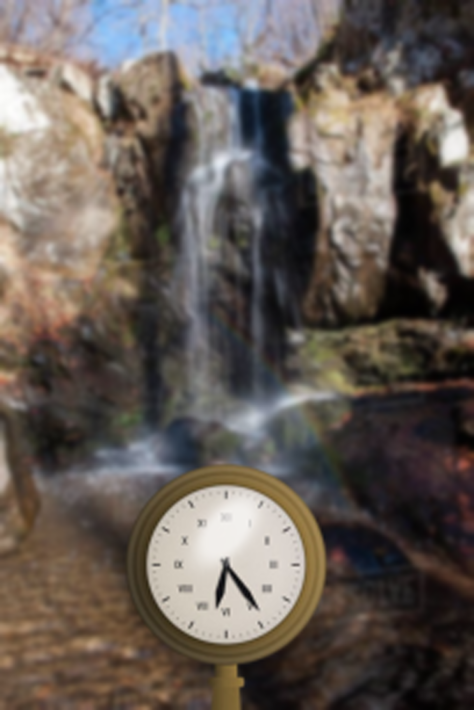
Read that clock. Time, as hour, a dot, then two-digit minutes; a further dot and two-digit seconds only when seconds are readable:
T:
6.24
